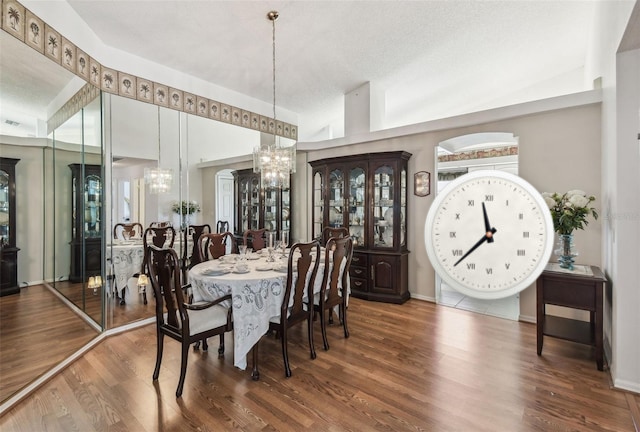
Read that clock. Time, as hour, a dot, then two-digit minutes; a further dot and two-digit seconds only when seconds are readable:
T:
11.38
